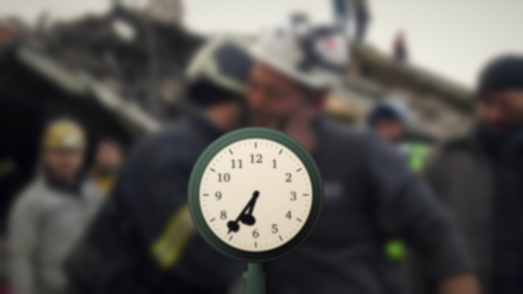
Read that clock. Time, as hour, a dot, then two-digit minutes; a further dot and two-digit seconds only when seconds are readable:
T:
6.36
